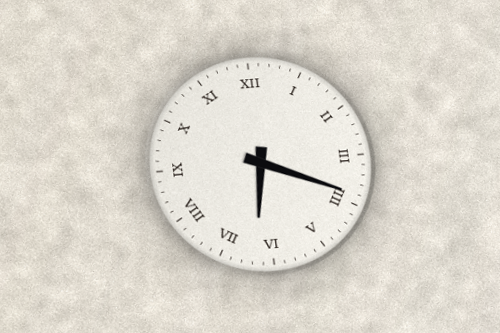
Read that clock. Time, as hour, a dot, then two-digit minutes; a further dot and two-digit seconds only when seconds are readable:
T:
6.19
